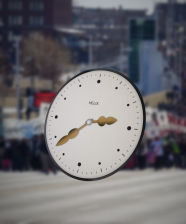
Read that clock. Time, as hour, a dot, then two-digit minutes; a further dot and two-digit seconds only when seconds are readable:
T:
2.38
